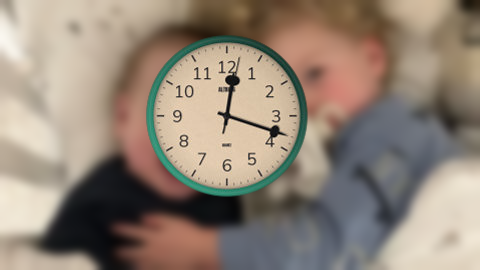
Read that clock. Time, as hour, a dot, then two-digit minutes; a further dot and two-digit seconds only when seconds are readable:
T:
12.18.02
